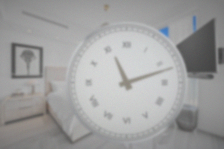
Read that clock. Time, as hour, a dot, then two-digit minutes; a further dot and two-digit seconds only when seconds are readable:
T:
11.12
